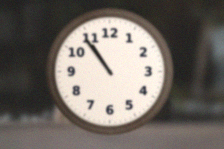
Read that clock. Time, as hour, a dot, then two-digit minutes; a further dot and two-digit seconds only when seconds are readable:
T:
10.54
